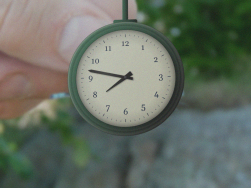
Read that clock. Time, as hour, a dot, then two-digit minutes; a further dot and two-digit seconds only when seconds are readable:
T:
7.47
